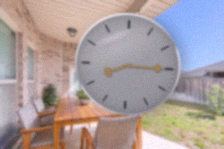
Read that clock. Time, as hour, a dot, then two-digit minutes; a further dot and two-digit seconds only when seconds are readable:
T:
8.15
